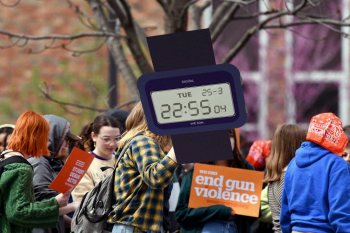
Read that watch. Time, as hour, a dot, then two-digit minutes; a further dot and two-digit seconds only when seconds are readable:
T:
22.55.04
